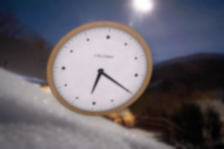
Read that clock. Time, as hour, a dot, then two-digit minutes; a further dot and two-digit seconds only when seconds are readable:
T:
6.20
